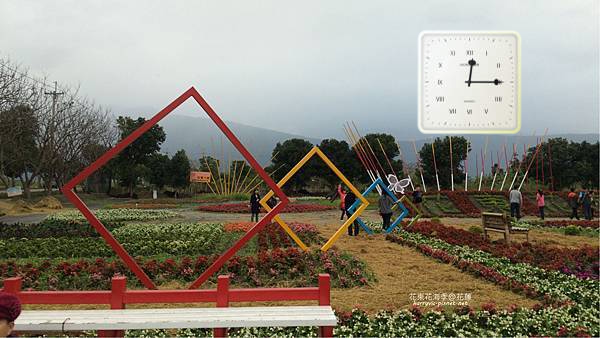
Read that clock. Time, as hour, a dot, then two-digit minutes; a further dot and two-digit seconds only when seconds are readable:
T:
12.15
